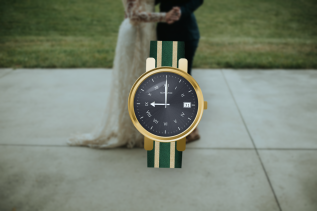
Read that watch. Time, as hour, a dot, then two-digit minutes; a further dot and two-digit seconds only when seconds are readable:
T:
9.00
